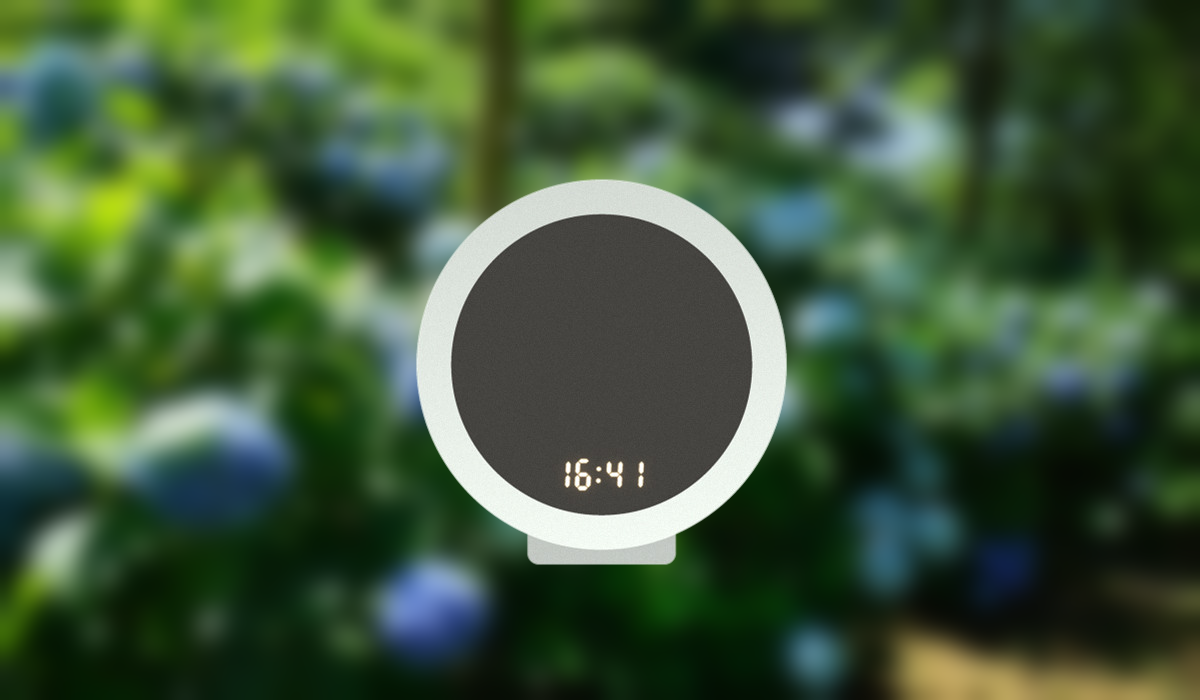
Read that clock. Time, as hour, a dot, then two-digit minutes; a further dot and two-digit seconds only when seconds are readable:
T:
16.41
